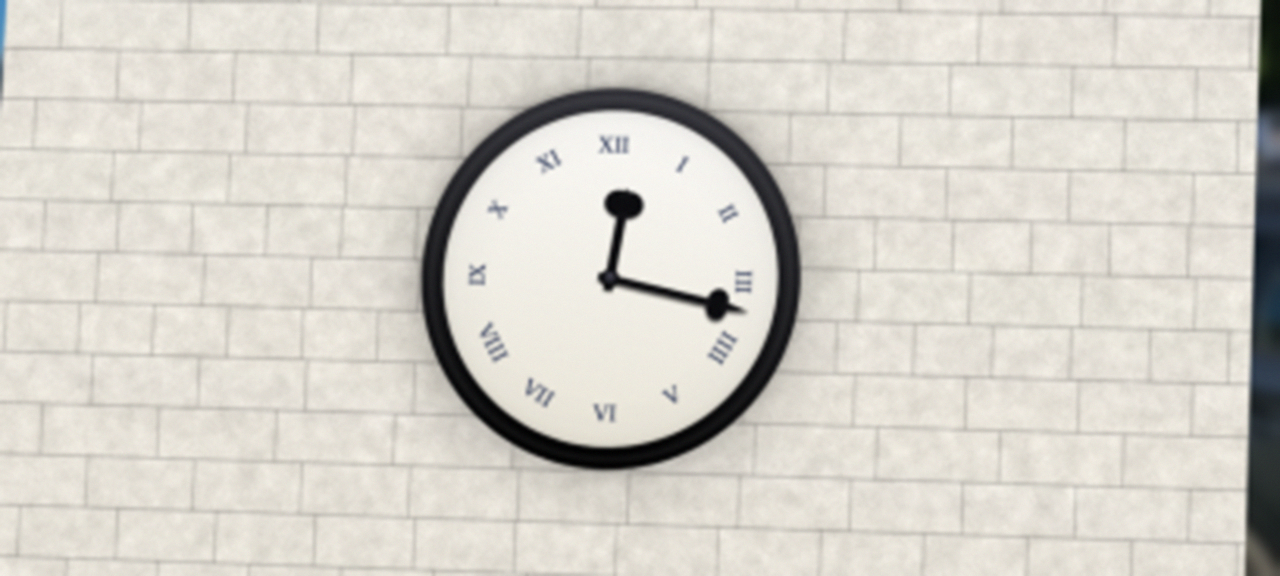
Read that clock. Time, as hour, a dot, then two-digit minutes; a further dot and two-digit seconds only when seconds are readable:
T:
12.17
